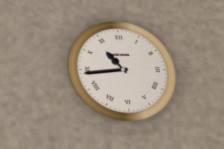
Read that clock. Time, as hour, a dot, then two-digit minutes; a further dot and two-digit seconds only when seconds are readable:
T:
10.44
